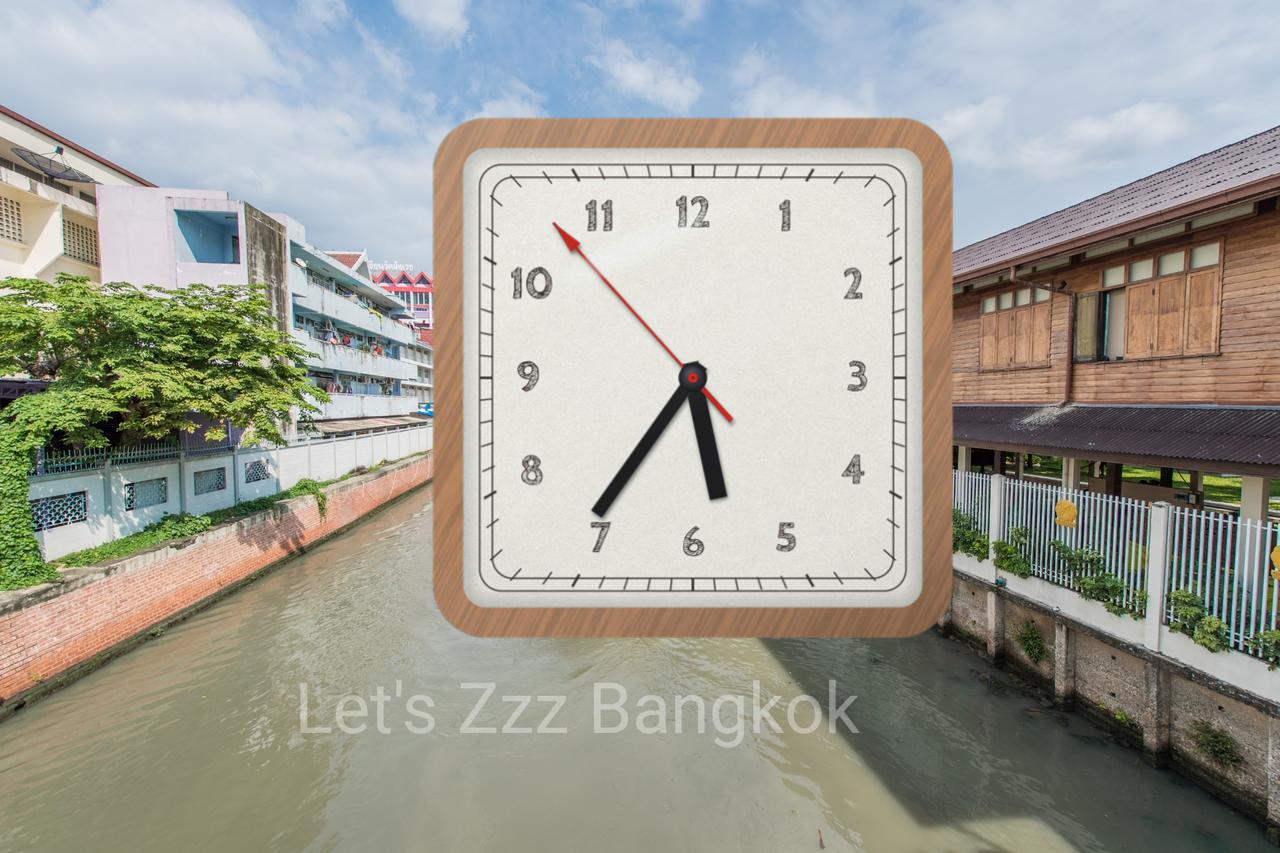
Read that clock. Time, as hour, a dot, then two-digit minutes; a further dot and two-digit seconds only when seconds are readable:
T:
5.35.53
